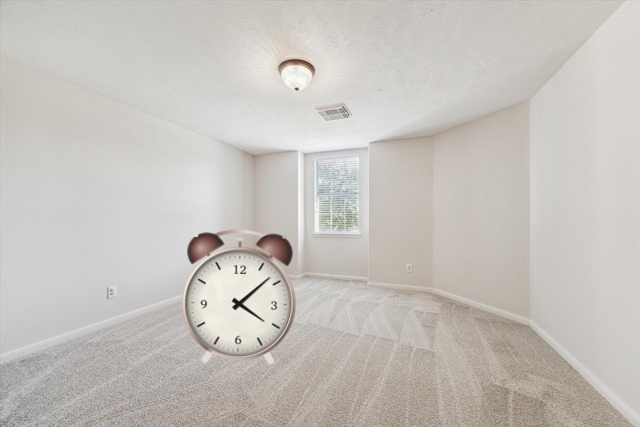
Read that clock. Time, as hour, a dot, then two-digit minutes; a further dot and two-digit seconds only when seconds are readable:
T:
4.08
